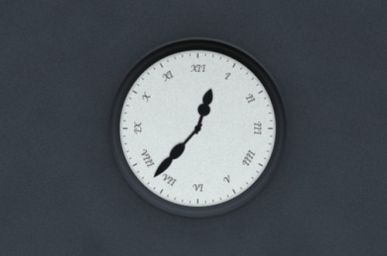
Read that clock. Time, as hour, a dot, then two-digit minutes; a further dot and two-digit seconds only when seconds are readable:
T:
12.37
